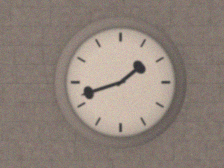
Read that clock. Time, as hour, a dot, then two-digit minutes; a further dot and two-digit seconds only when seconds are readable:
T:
1.42
